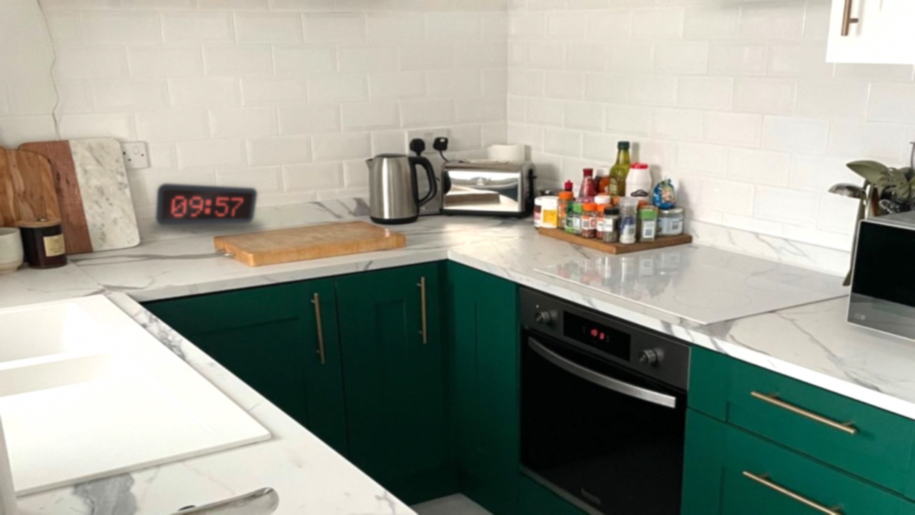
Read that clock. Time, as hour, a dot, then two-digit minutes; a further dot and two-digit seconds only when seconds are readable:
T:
9.57
